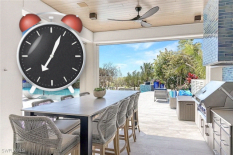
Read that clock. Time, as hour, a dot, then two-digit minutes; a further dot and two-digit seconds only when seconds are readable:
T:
7.04
